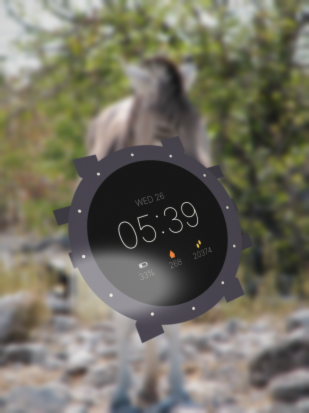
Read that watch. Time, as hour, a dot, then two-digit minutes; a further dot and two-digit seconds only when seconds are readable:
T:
5.39
